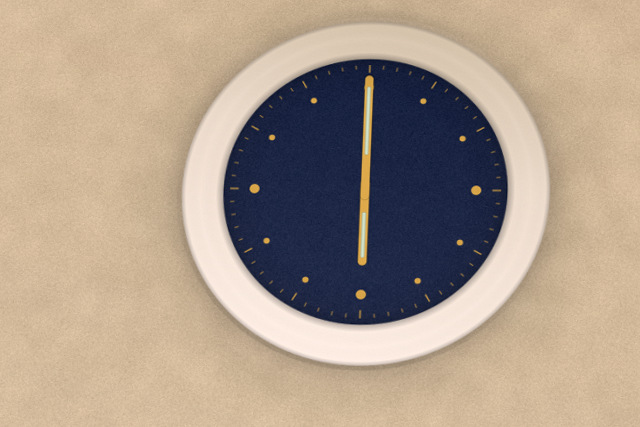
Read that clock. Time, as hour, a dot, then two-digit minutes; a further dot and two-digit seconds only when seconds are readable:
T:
6.00
